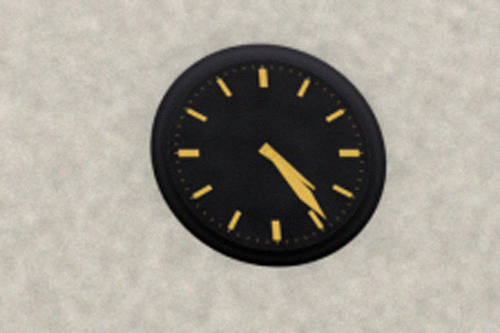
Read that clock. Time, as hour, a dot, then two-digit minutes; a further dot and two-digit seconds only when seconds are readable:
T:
4.24
